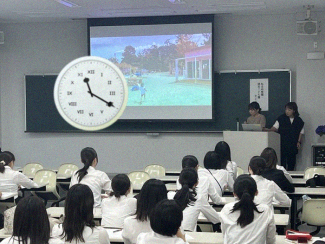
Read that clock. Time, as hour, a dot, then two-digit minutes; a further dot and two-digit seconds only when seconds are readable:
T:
11.20
